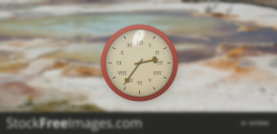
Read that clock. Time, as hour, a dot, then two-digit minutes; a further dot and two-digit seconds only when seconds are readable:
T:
2.36
